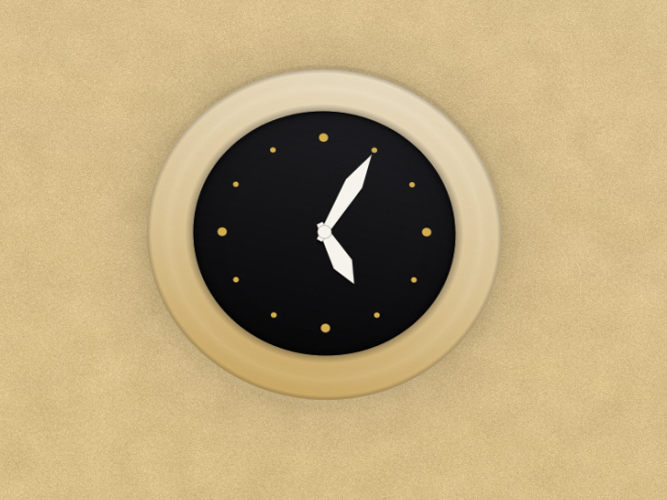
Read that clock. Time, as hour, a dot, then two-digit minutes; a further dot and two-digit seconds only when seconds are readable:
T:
5.05
